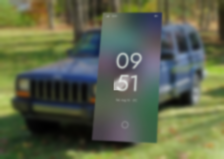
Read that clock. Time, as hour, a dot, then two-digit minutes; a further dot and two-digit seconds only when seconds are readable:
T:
9.51
